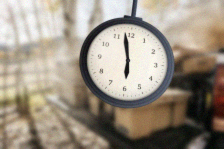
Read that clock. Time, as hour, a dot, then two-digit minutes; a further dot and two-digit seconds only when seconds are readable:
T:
5.58
